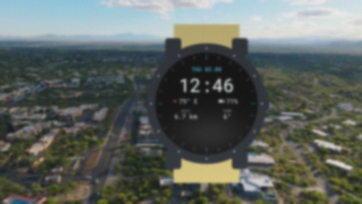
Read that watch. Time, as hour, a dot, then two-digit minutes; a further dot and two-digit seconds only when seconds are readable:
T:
12.46
